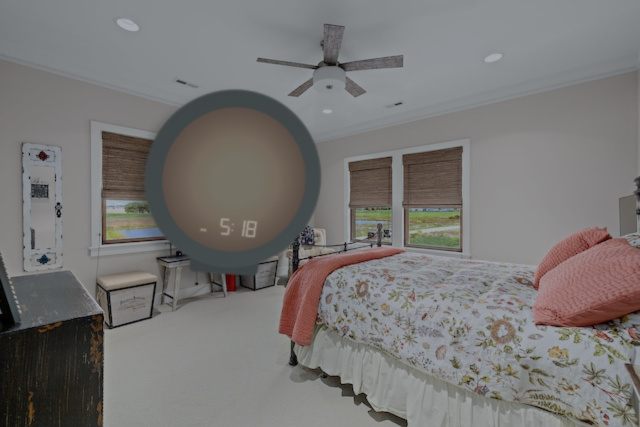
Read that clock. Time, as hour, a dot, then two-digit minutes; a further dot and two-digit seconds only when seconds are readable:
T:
5.18
